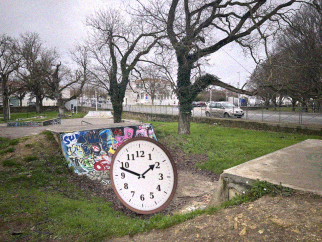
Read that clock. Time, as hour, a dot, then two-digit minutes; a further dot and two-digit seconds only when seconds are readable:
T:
1.48
